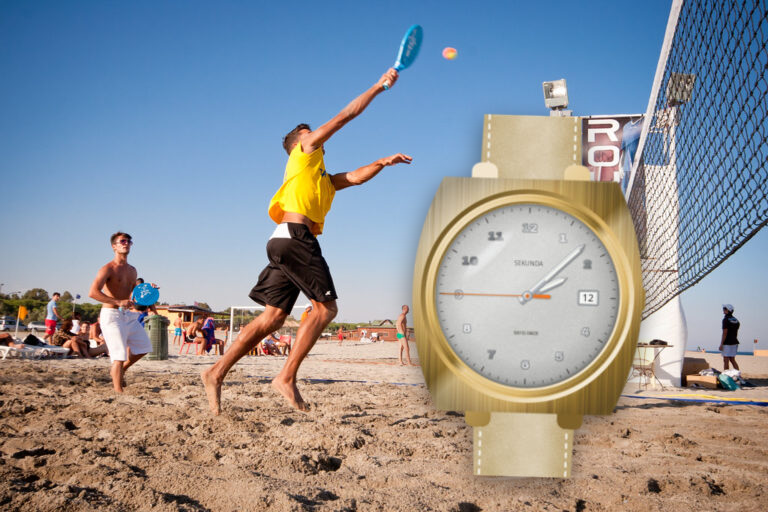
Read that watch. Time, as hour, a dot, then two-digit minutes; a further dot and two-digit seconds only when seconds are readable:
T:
2.07.45
